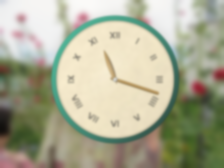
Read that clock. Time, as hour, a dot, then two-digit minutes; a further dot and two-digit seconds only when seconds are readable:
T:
11.18
